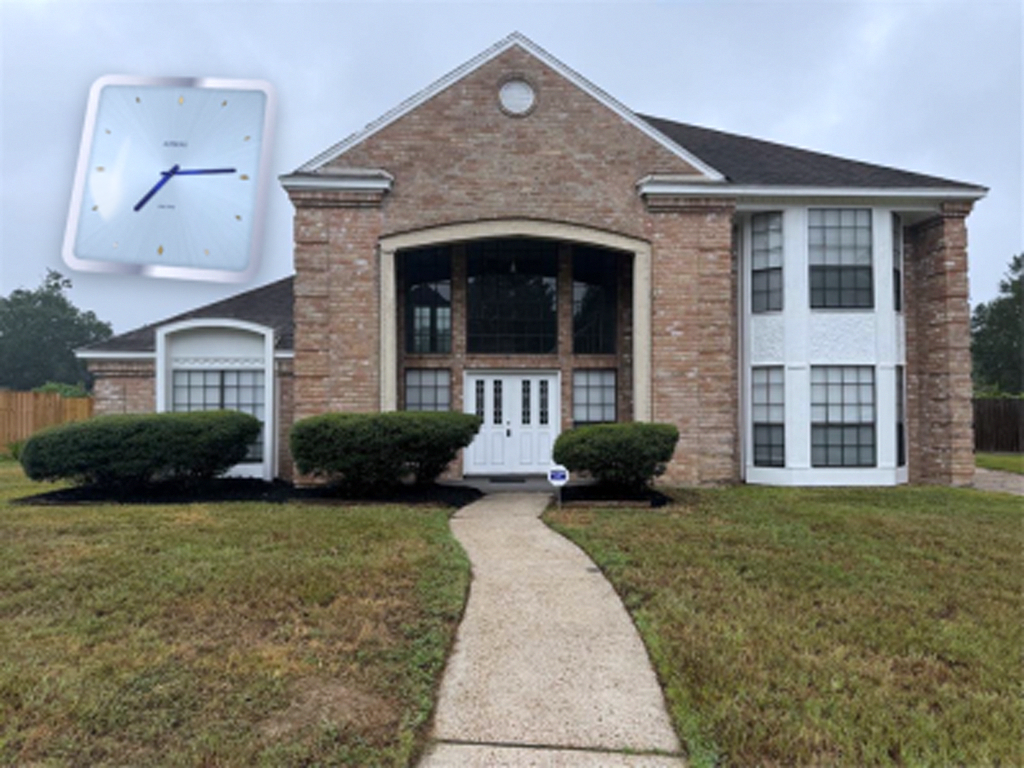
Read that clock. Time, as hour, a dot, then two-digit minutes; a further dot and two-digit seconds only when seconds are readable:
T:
7.14
